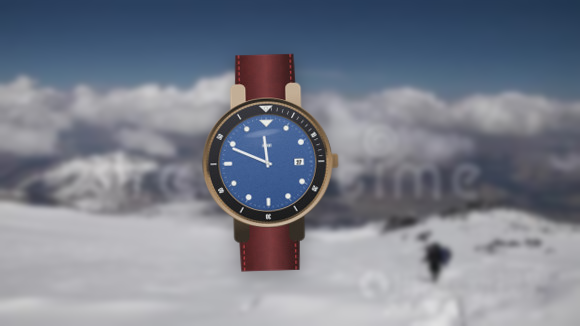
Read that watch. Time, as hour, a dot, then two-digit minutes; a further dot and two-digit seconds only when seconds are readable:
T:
11.49
